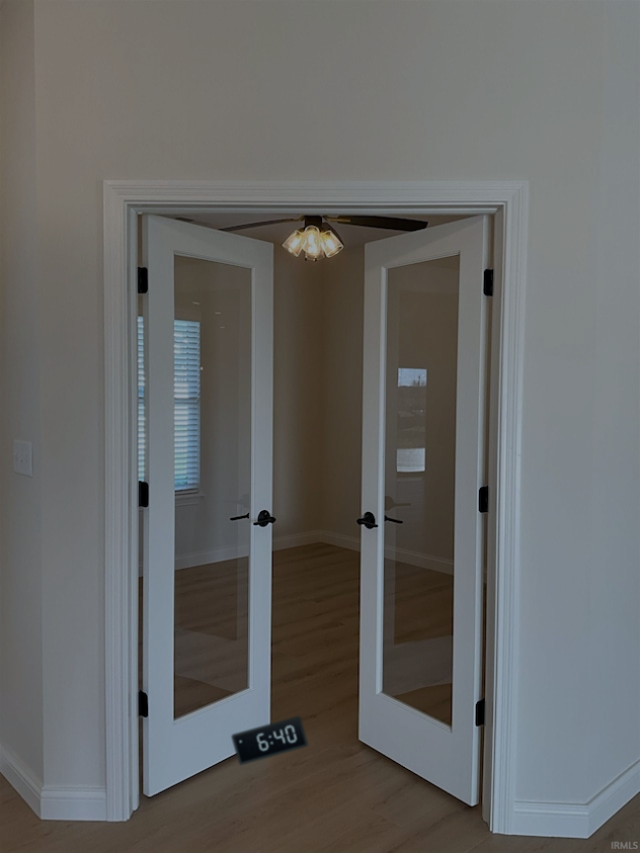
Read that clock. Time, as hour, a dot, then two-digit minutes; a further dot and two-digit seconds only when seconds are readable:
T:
6.40
